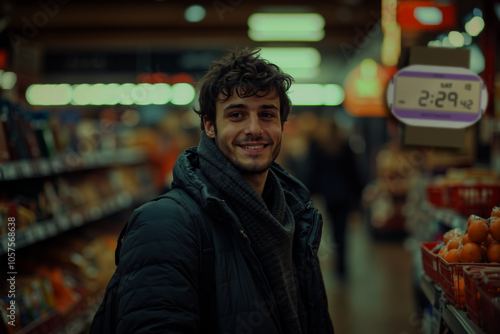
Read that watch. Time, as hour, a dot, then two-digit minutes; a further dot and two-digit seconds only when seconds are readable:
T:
2.29
